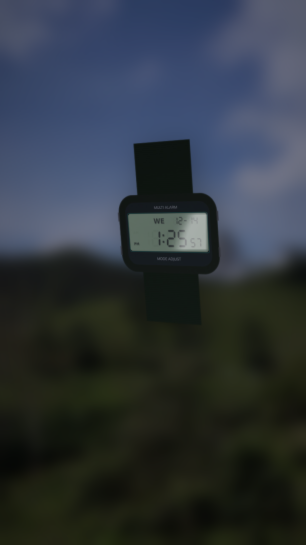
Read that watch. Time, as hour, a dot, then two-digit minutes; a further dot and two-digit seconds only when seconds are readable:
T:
1.25
